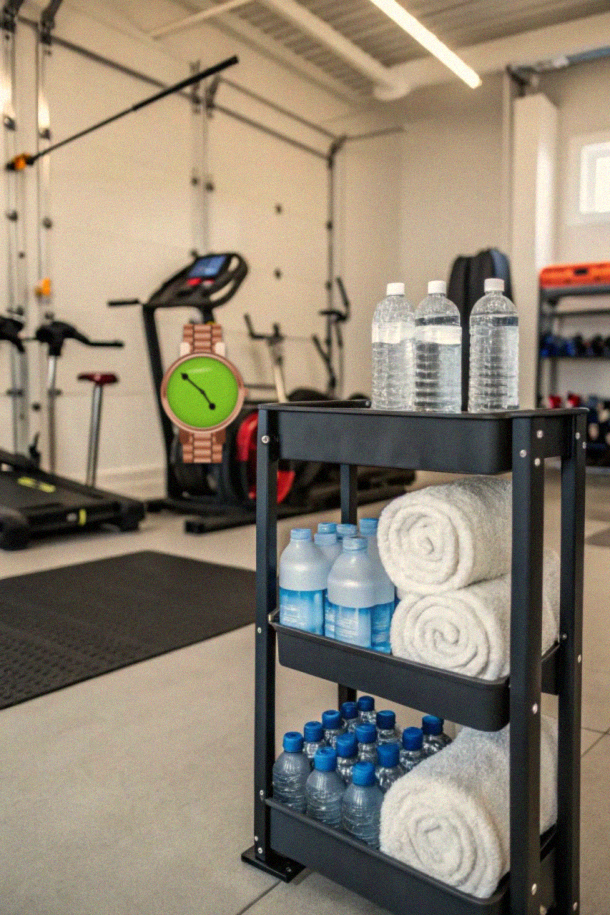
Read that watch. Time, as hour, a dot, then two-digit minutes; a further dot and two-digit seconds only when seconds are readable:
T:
4.52
